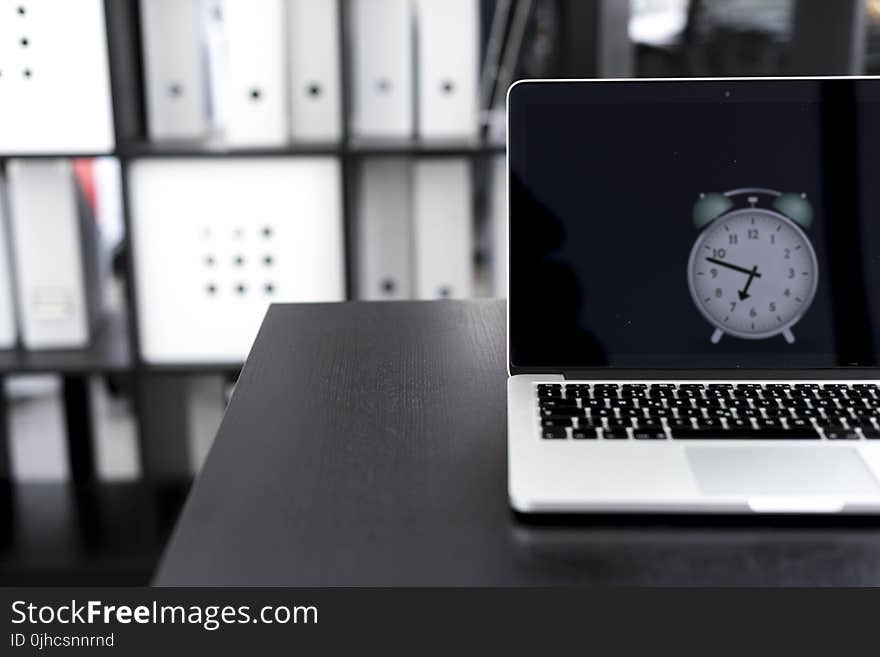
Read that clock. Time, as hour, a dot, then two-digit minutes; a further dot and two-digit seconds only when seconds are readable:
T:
6.48
